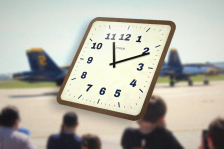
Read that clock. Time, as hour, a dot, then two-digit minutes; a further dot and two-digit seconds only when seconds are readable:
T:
11.11
